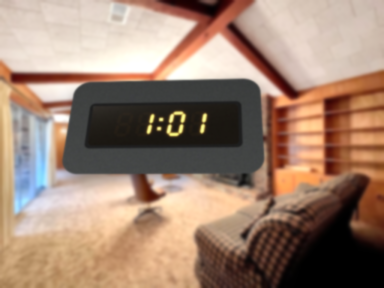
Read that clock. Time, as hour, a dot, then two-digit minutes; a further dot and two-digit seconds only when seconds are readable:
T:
1.01
